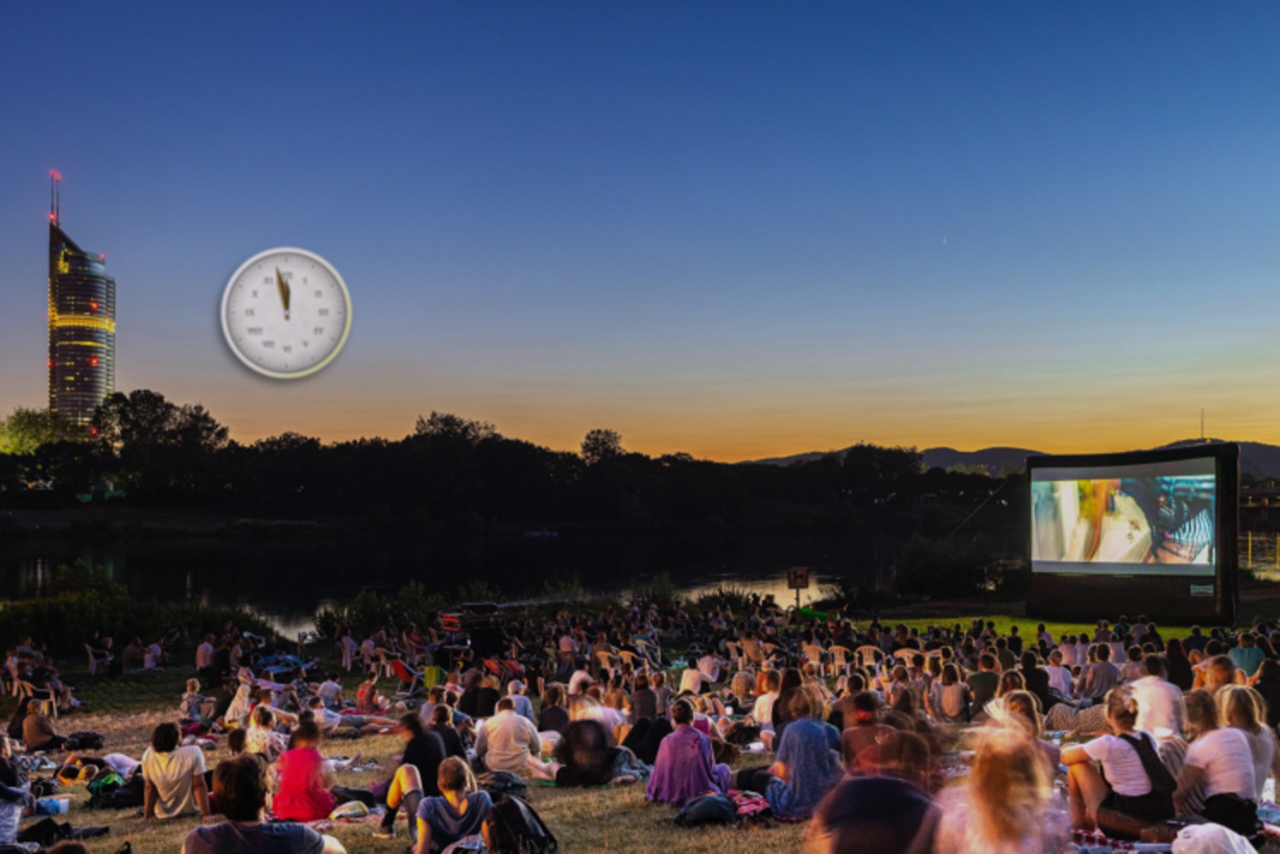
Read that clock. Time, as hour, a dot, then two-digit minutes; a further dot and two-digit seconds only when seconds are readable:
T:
11.58
